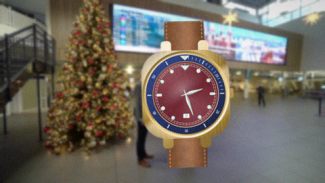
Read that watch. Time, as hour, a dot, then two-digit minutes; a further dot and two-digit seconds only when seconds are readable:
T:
2.27
